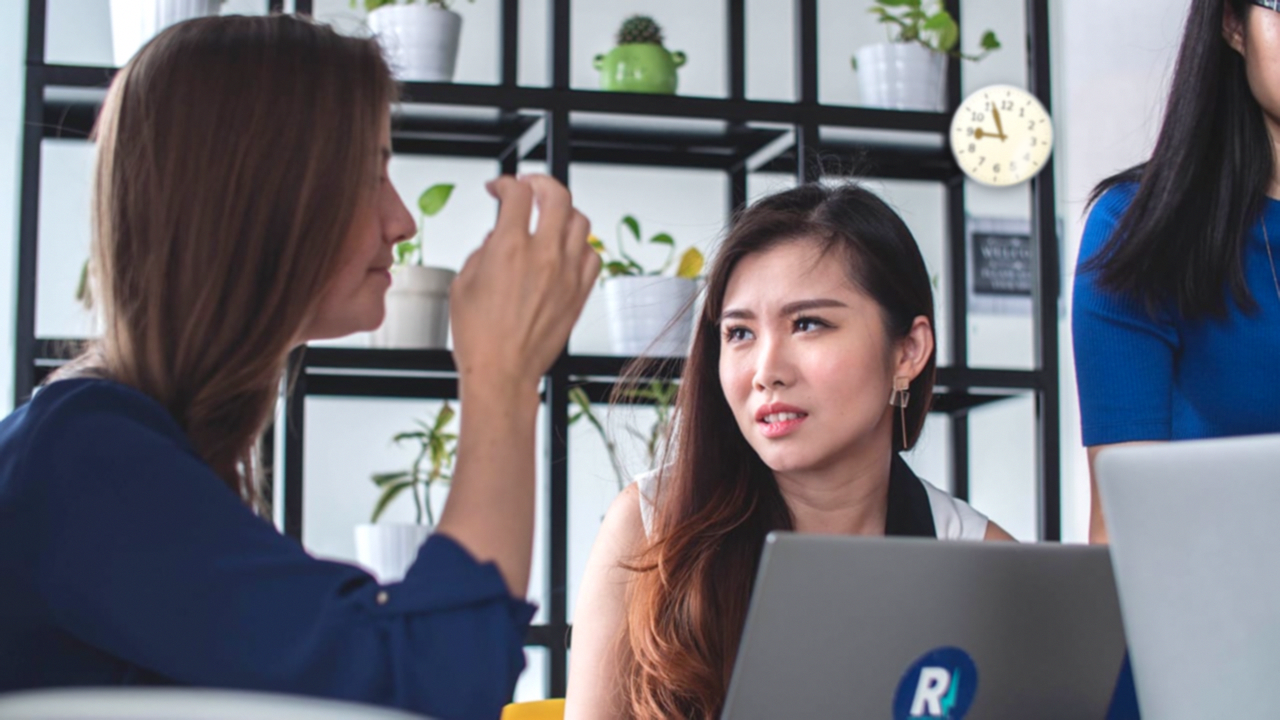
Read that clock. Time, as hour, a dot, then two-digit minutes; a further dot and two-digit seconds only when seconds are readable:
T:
8.56
